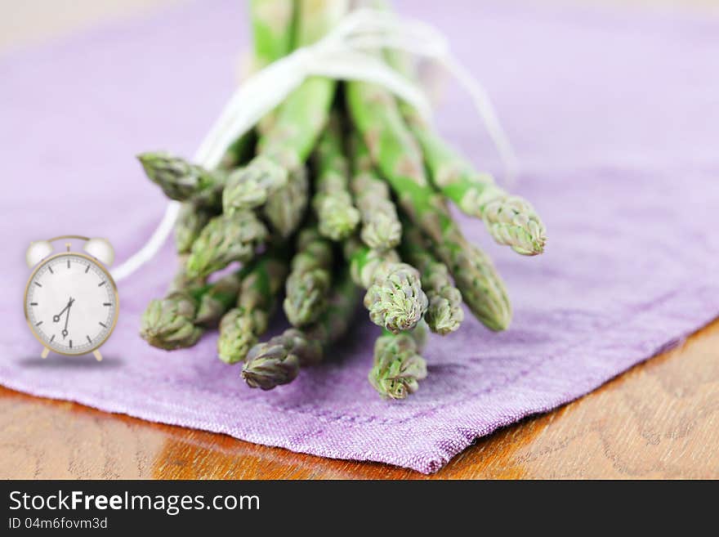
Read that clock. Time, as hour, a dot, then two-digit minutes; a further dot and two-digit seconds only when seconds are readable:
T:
7.32
